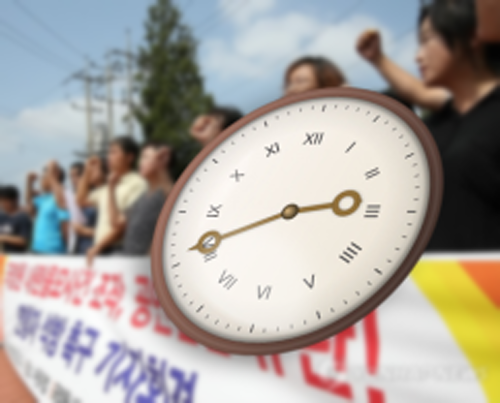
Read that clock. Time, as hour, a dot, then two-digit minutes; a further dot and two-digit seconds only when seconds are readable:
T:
2.41
